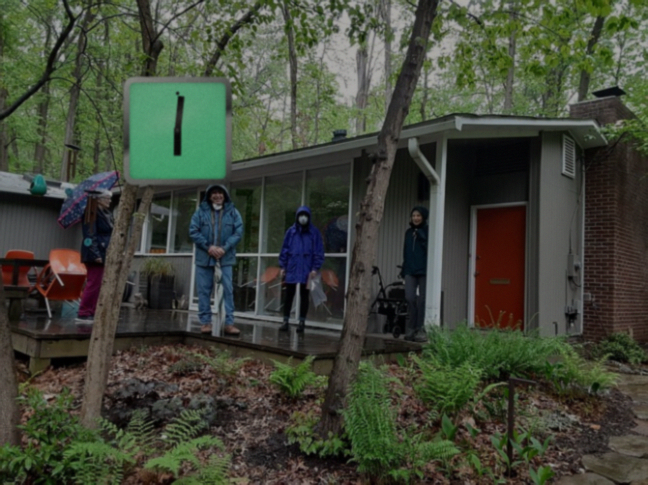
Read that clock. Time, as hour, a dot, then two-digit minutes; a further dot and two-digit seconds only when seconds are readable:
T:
6.01
